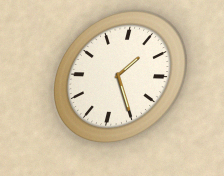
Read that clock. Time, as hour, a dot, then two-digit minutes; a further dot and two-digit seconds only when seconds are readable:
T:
1.25
